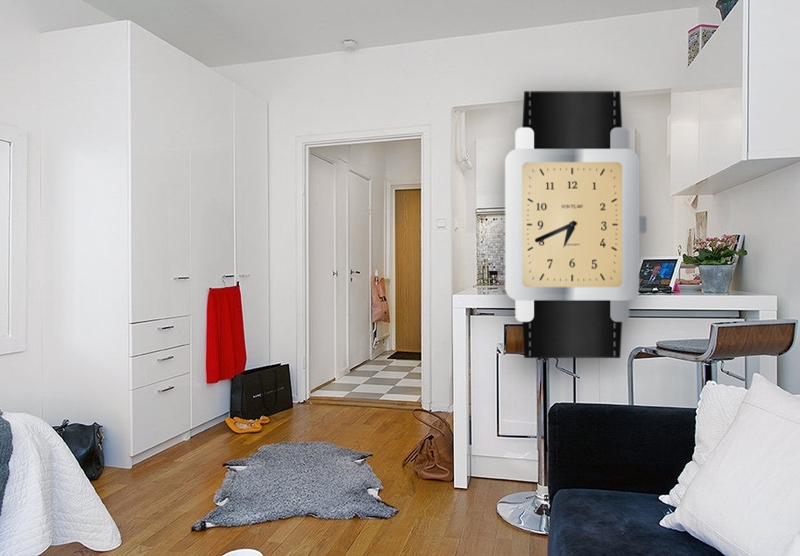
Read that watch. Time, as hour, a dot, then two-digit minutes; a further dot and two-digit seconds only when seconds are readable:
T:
6.41
